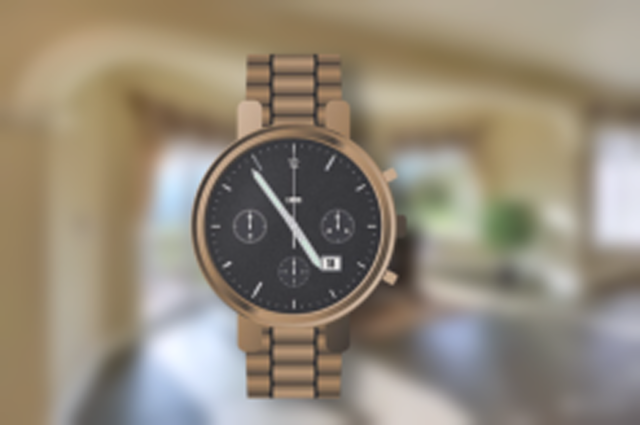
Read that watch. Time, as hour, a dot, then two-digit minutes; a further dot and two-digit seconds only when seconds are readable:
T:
4.54
